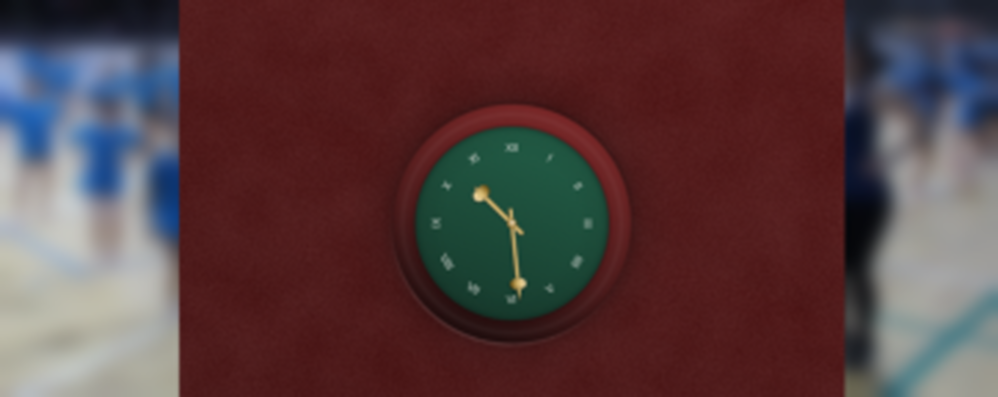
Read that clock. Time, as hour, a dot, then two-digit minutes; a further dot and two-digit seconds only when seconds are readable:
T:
10.29
